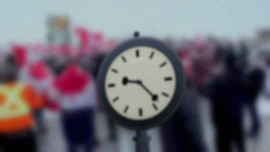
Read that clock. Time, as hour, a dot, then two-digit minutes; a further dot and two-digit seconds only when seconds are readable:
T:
9.23
